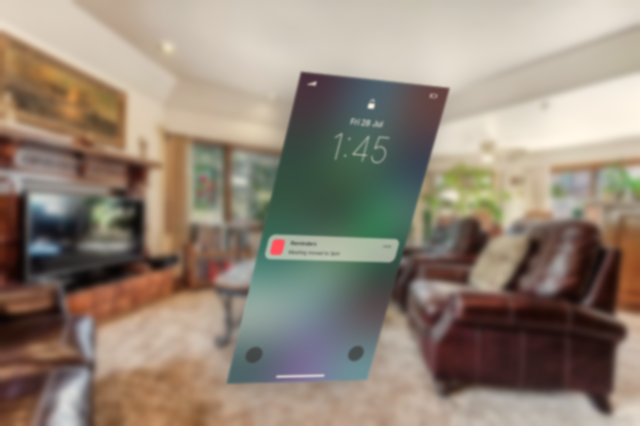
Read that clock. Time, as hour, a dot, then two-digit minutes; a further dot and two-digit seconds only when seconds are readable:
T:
1.45
